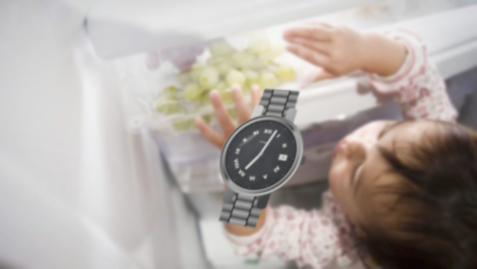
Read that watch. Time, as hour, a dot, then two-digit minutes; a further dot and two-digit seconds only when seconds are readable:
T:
7.03
